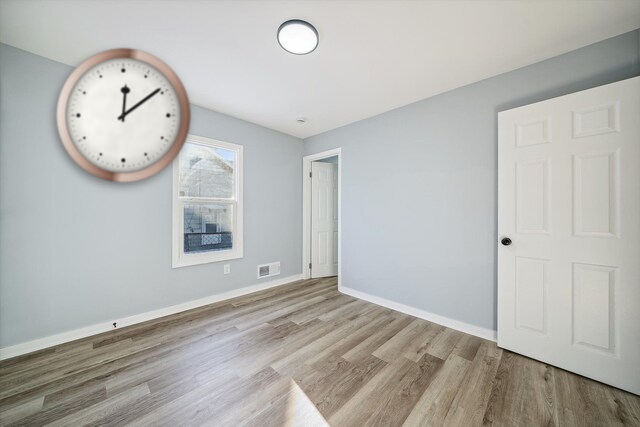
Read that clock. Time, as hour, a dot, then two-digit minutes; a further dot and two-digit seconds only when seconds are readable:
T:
12.09
